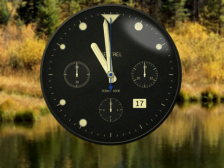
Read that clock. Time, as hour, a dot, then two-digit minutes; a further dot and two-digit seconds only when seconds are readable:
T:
10.59
